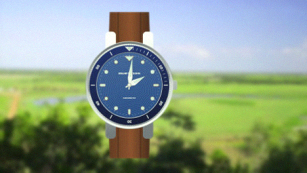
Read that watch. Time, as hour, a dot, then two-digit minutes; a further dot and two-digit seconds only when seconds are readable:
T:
2.01
